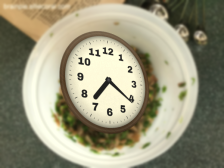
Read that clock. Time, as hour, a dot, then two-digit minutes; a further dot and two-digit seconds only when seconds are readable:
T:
7.21
